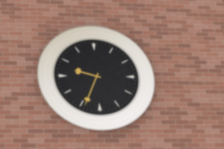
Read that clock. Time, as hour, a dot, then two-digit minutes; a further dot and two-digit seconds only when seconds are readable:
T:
9.34
